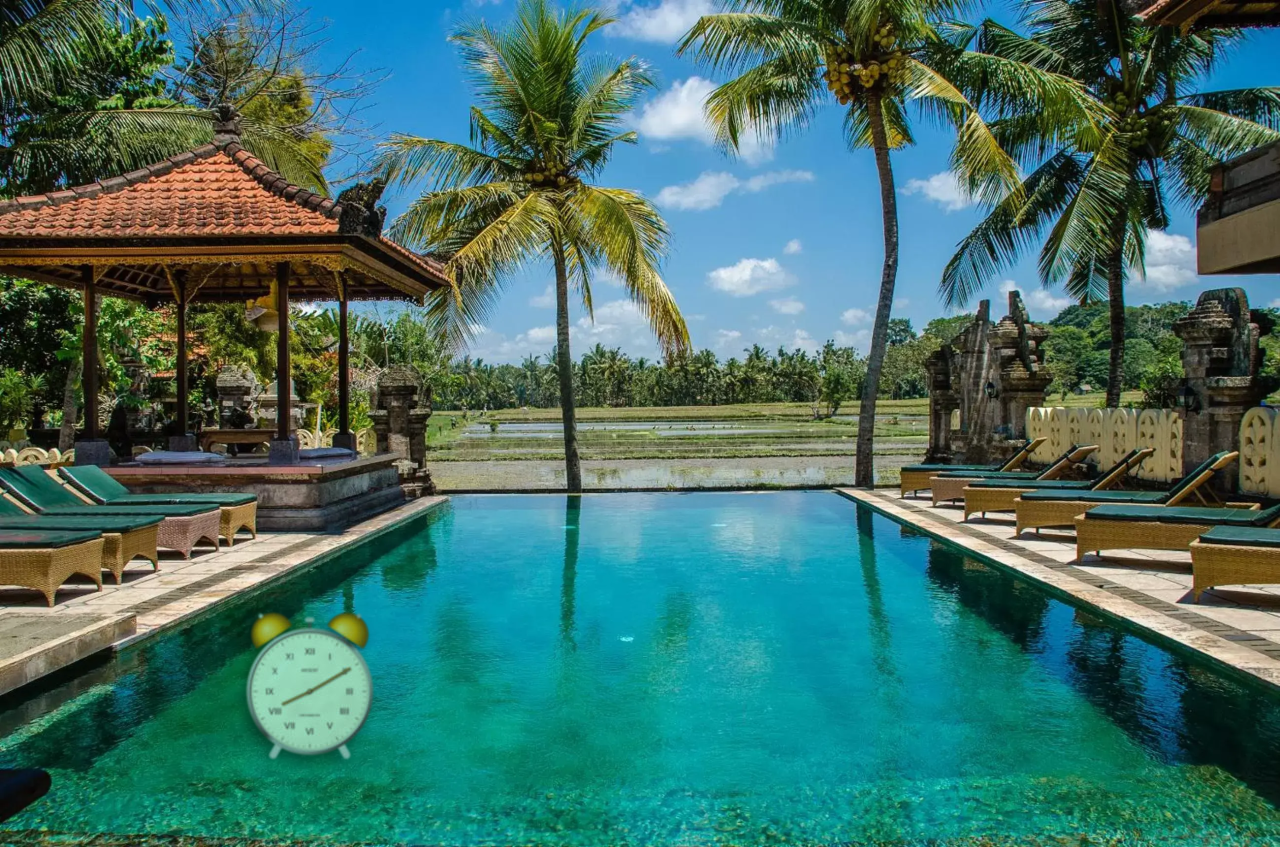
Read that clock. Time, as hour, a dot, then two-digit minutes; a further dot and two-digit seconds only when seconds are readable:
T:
8.10
